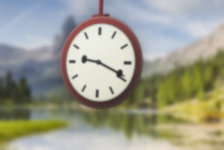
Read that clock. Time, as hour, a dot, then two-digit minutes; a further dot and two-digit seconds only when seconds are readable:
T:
9.19
